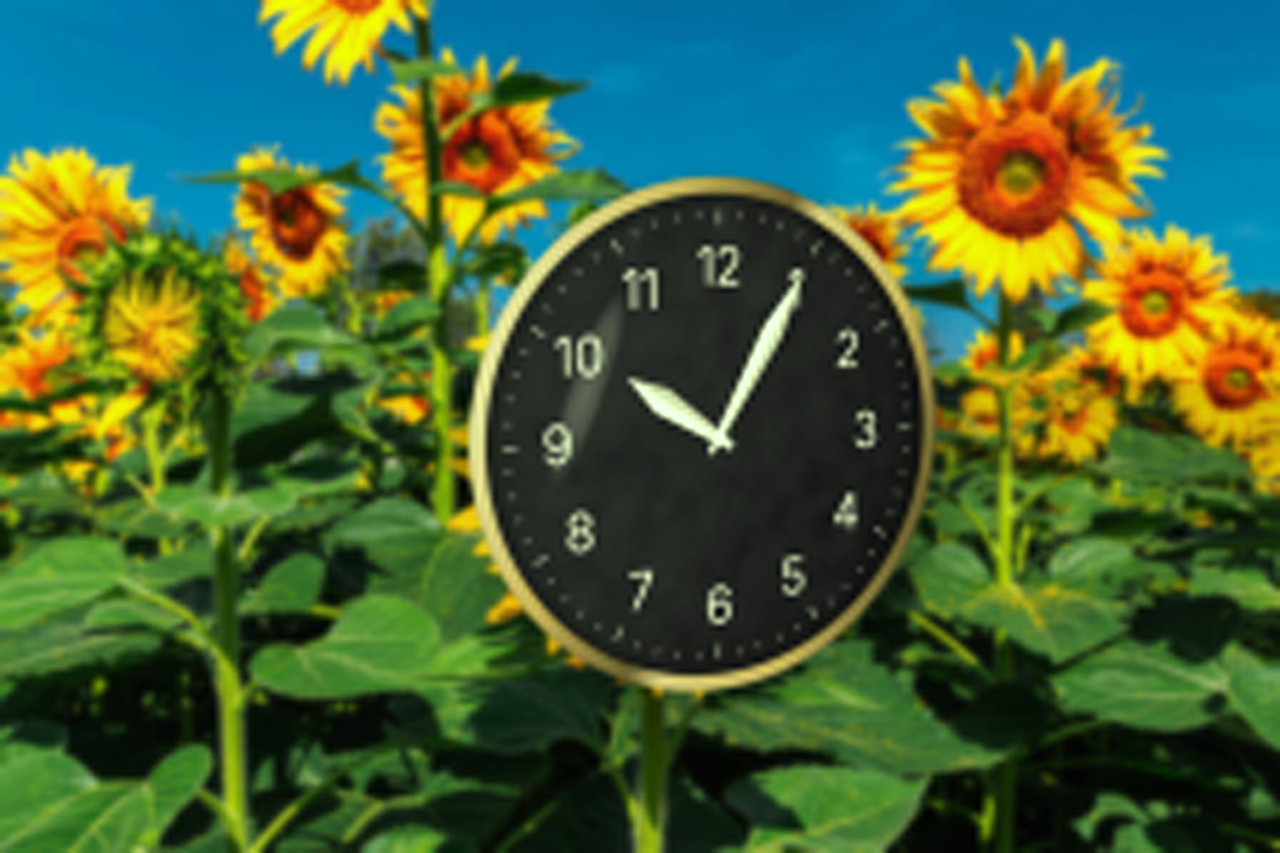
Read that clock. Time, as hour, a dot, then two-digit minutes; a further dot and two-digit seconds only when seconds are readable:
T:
10.05
